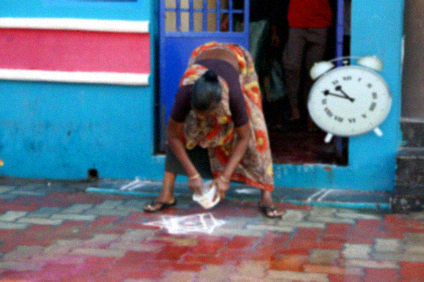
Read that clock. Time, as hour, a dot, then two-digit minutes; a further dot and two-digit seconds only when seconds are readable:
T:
10.49
